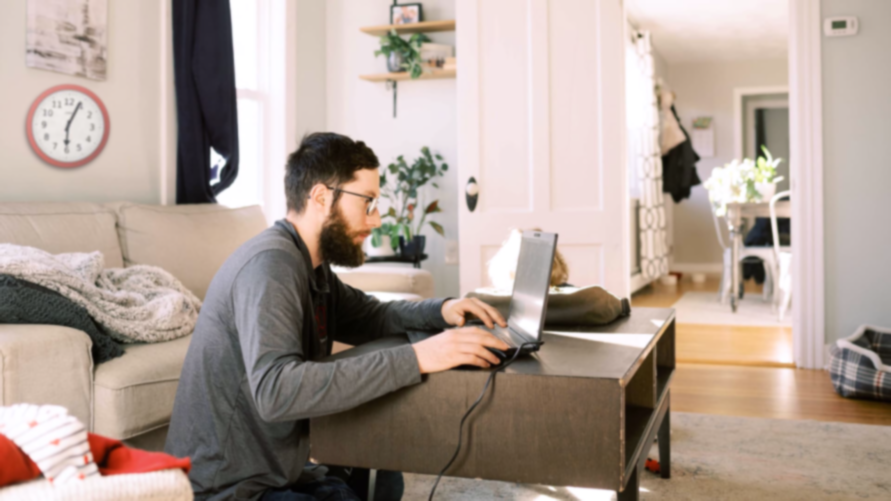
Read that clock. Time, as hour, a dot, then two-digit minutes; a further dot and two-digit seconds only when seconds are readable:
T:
6.04
